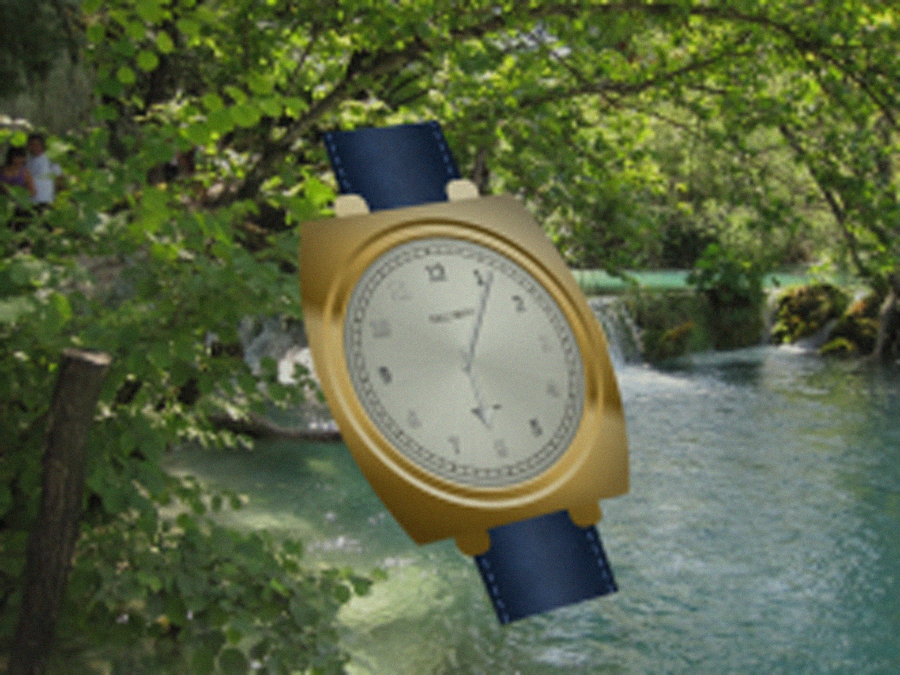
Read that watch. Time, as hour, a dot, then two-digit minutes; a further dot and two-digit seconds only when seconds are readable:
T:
6.06
